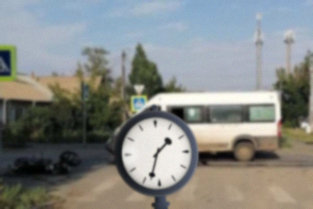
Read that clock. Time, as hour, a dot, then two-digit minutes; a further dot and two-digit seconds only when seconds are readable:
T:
1.33
